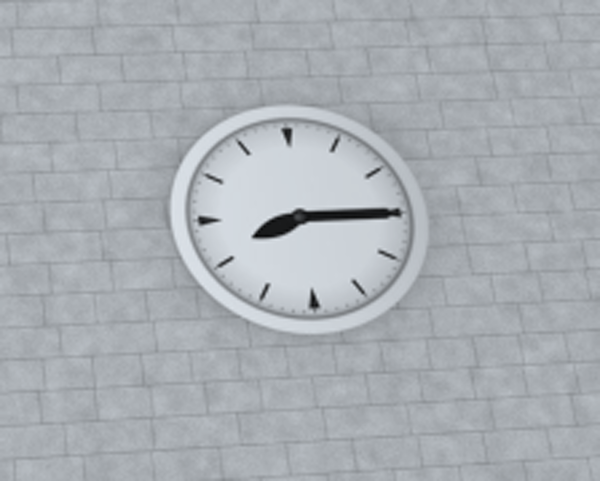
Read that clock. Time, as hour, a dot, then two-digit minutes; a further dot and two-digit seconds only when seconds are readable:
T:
8.15
